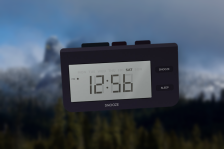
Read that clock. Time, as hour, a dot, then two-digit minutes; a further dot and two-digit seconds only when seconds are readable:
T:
12.56
